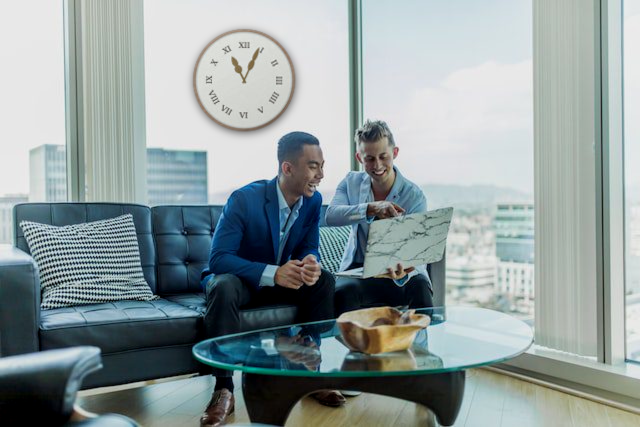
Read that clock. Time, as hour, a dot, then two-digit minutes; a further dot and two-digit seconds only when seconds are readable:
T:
11.04
